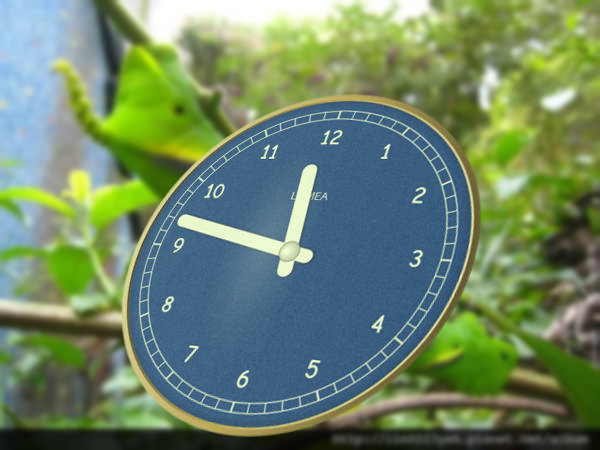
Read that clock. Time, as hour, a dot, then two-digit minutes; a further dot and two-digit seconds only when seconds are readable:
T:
11.47
